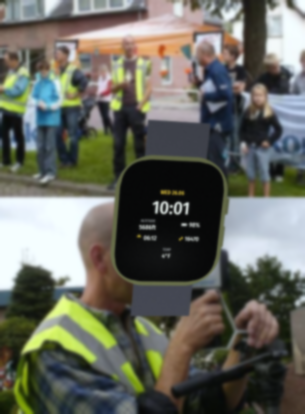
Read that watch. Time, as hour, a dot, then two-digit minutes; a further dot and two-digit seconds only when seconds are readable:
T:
10.01
